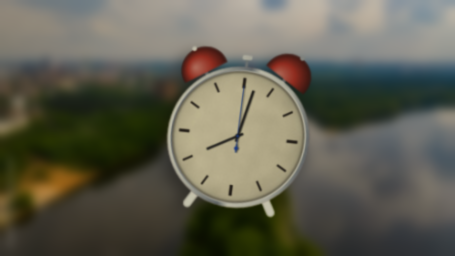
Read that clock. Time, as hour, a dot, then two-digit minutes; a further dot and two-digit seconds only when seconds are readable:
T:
8.02.00
